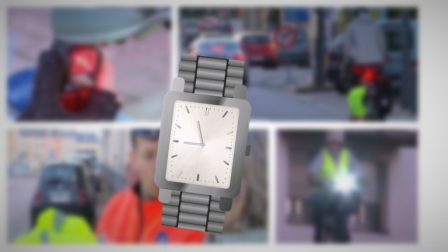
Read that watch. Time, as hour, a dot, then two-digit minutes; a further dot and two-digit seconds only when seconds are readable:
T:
8.57
